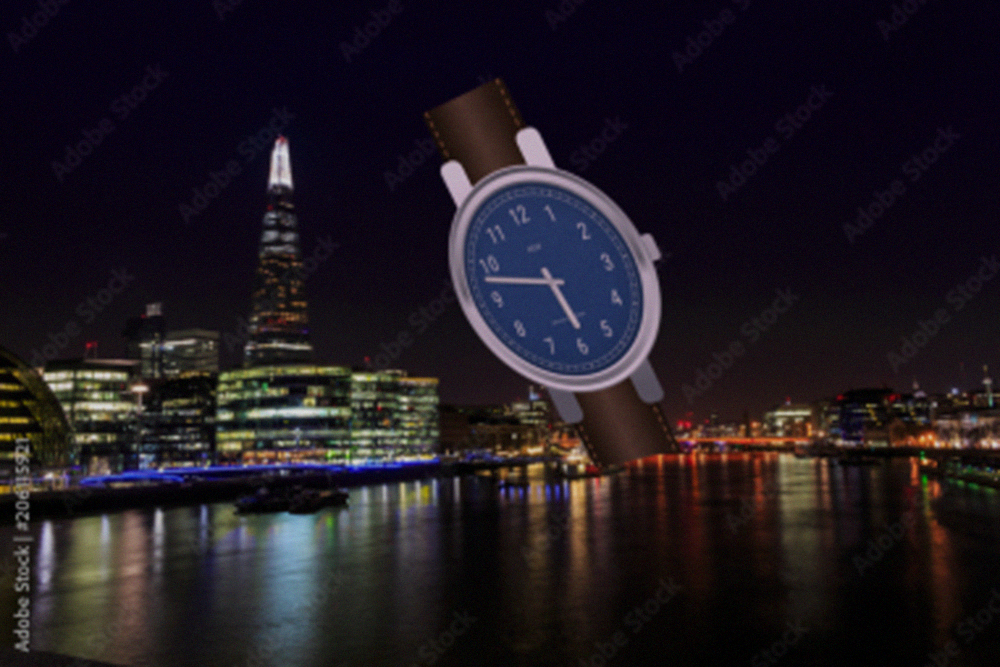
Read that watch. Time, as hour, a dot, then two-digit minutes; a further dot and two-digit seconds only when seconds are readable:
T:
5.48
